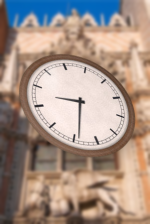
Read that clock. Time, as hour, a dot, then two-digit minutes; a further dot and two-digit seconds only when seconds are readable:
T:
9.34
